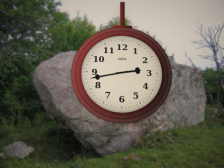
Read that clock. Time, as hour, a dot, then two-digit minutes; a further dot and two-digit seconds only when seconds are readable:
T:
2.43
